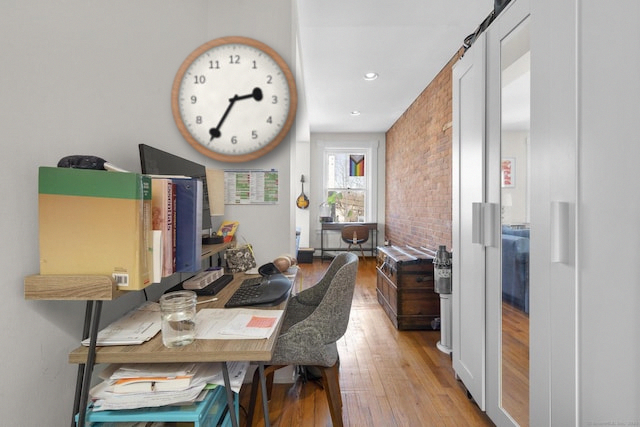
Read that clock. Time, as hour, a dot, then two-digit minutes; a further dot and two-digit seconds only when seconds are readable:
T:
2.35
